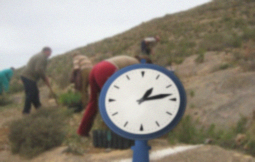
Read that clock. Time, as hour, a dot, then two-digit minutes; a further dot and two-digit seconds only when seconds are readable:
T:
1.13
